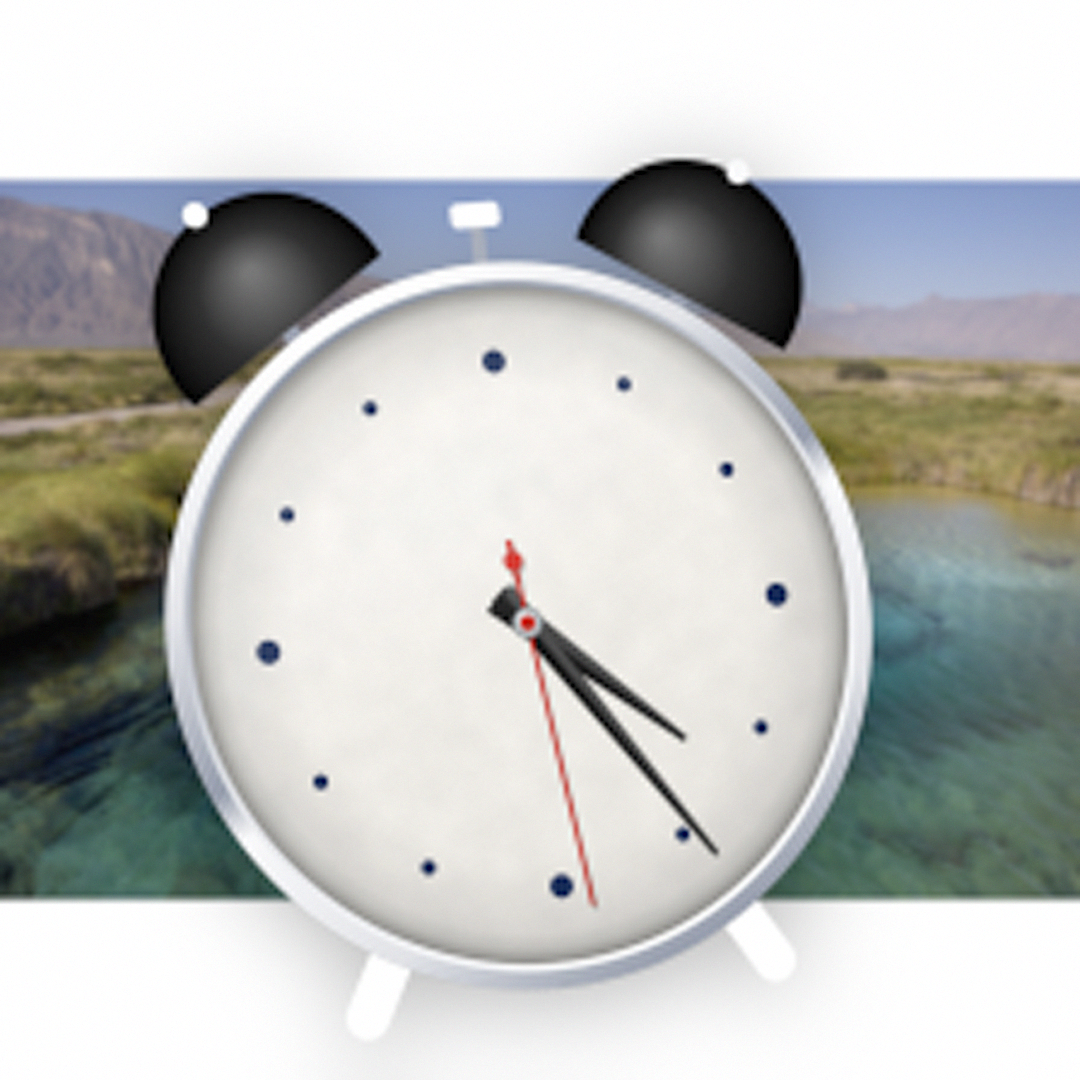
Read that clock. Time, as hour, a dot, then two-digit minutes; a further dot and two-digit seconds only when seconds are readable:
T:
4.24.29
